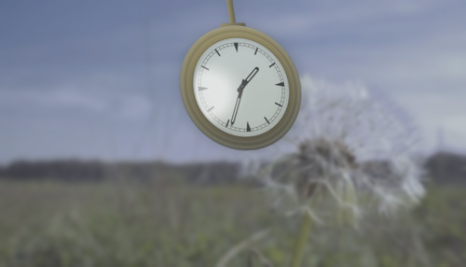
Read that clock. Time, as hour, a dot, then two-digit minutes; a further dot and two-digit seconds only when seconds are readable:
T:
1.34
